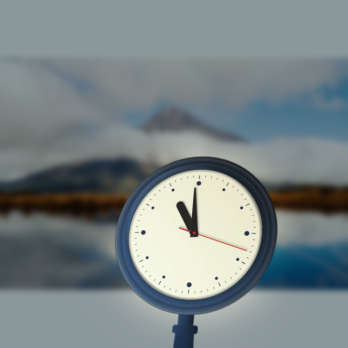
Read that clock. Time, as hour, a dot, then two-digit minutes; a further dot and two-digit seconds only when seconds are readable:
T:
10.59.18
